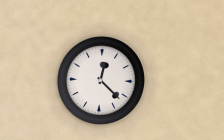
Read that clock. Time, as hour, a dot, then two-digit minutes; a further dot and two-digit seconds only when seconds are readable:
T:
12.22
